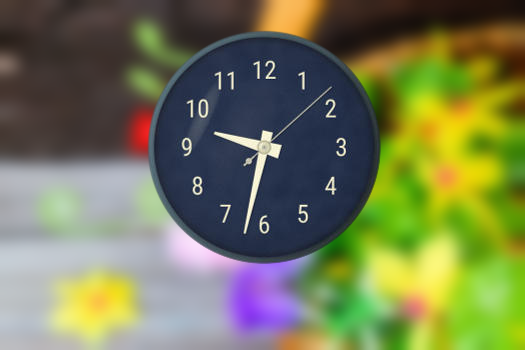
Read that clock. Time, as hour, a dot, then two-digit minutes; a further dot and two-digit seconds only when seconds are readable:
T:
9.32.08
